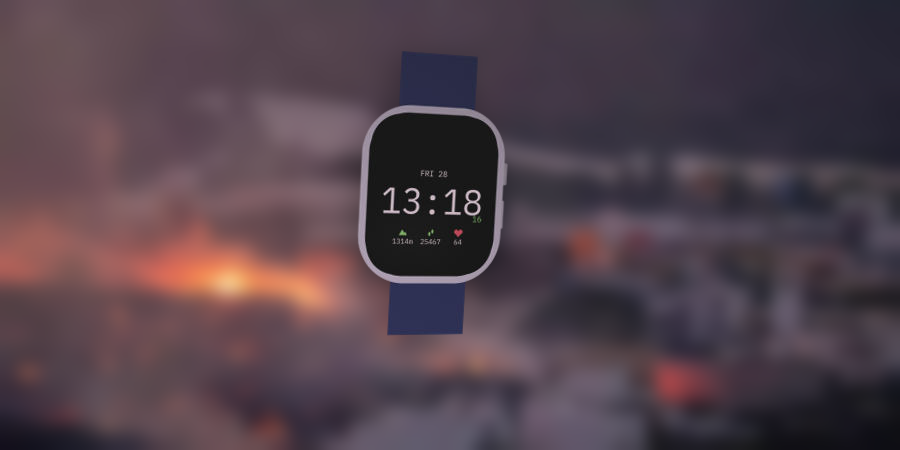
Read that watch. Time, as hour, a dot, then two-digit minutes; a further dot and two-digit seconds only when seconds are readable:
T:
13.18.16
